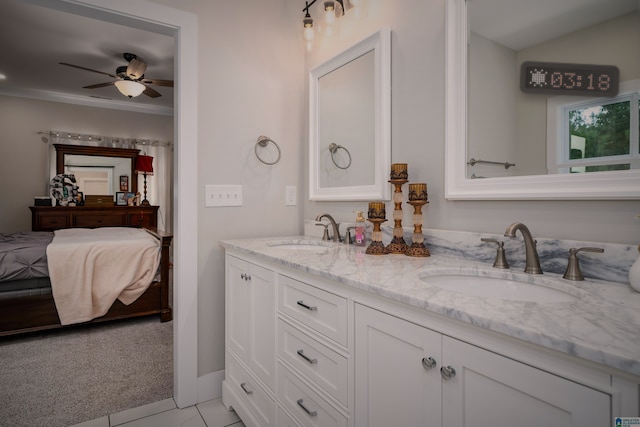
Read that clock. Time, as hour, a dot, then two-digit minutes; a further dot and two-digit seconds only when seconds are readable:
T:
3.18
